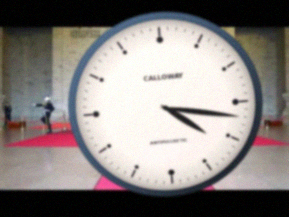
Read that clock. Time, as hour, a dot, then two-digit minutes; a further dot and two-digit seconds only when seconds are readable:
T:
4.17
